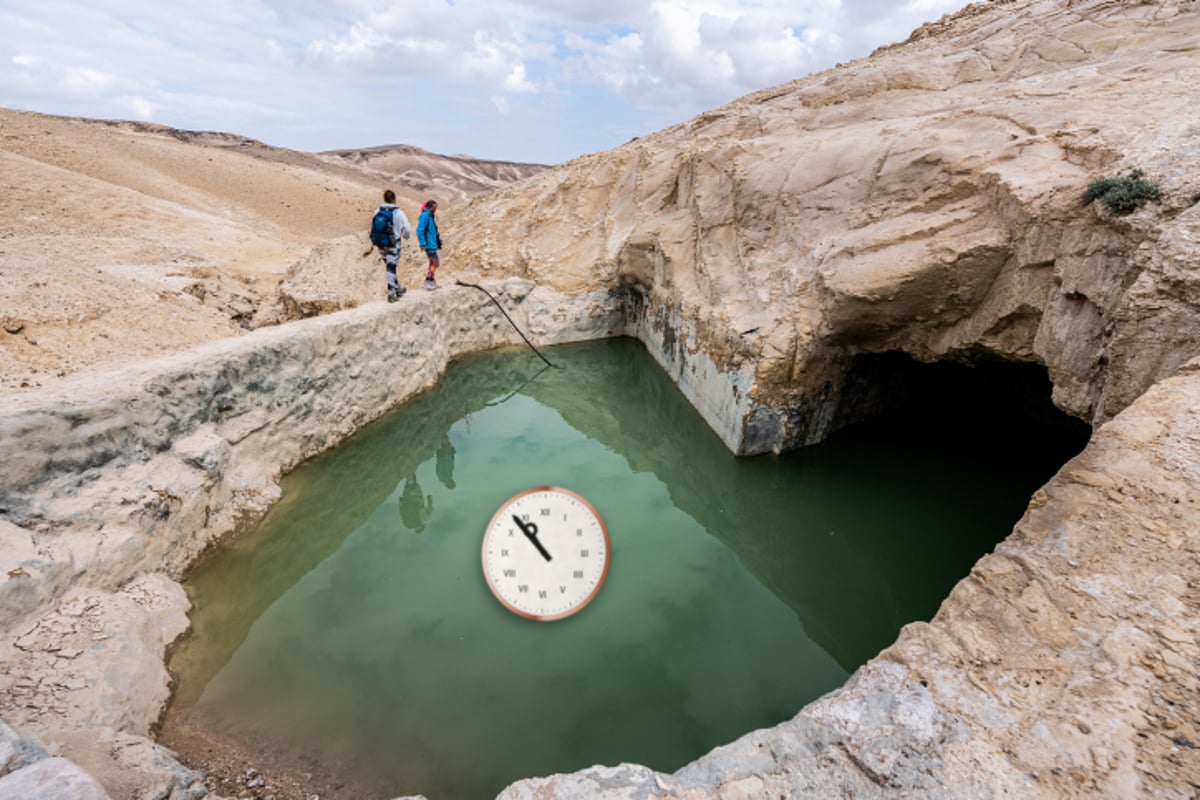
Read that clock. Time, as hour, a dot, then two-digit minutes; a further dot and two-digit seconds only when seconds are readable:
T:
10.53
